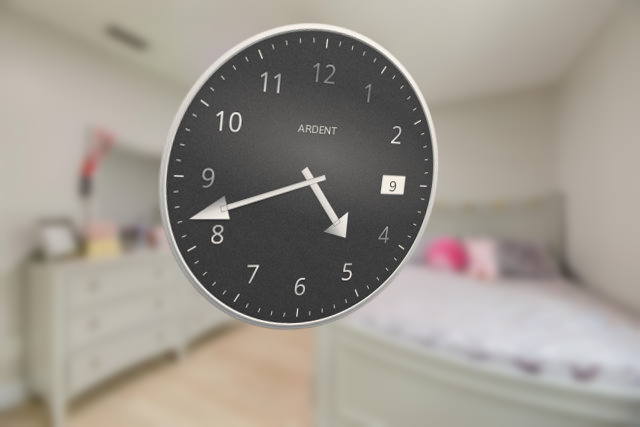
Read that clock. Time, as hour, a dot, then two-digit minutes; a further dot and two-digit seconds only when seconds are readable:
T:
4.42
